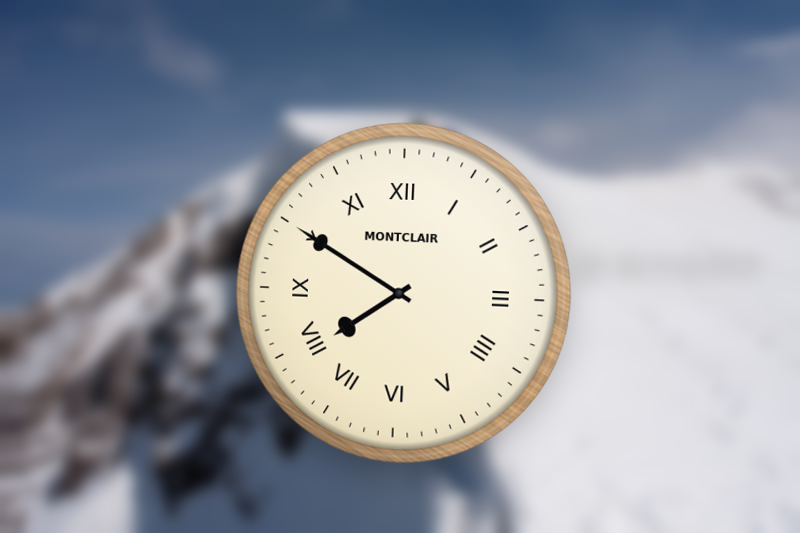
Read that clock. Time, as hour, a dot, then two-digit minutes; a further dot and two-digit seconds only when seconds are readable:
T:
7.50
